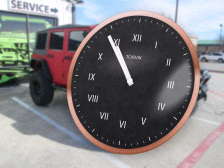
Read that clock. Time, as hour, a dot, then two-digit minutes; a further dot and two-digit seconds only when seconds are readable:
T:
10.54
